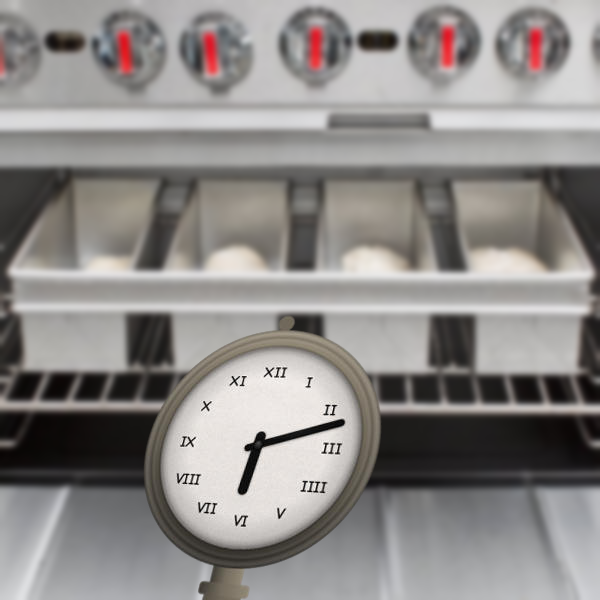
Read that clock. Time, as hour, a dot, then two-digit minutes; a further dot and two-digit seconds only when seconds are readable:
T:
6.12
